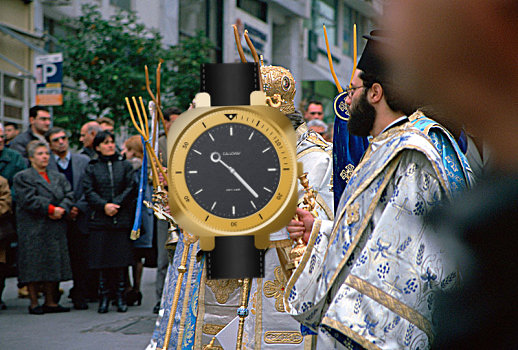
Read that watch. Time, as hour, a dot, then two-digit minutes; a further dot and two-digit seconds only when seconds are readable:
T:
10.23
